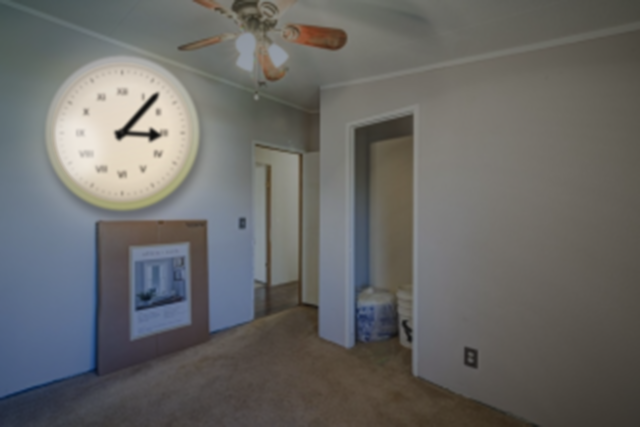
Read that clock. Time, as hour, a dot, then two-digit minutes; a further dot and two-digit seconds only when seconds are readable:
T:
3.07
